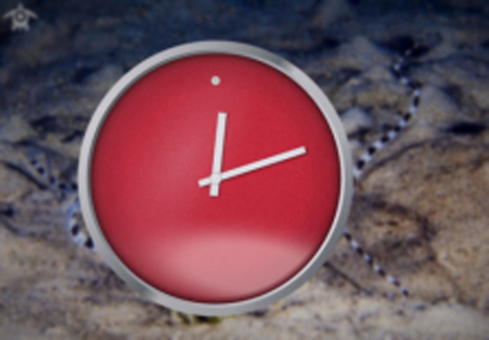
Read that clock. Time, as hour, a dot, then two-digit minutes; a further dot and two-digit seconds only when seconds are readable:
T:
12.12
